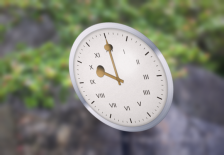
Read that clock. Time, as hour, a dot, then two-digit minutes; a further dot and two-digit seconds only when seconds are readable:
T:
10.00
